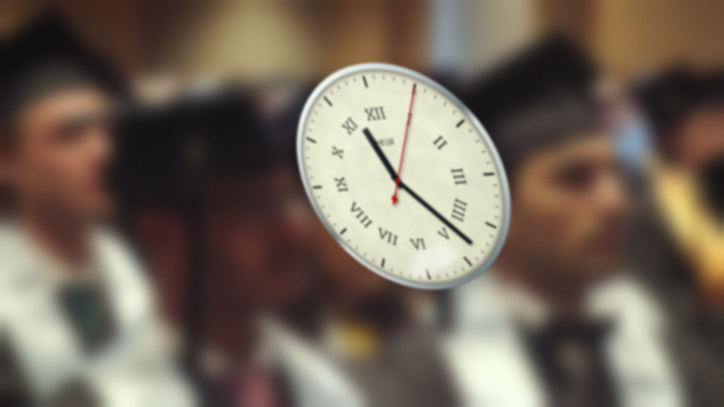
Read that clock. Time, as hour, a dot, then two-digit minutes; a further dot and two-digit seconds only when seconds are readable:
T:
11.23.05
